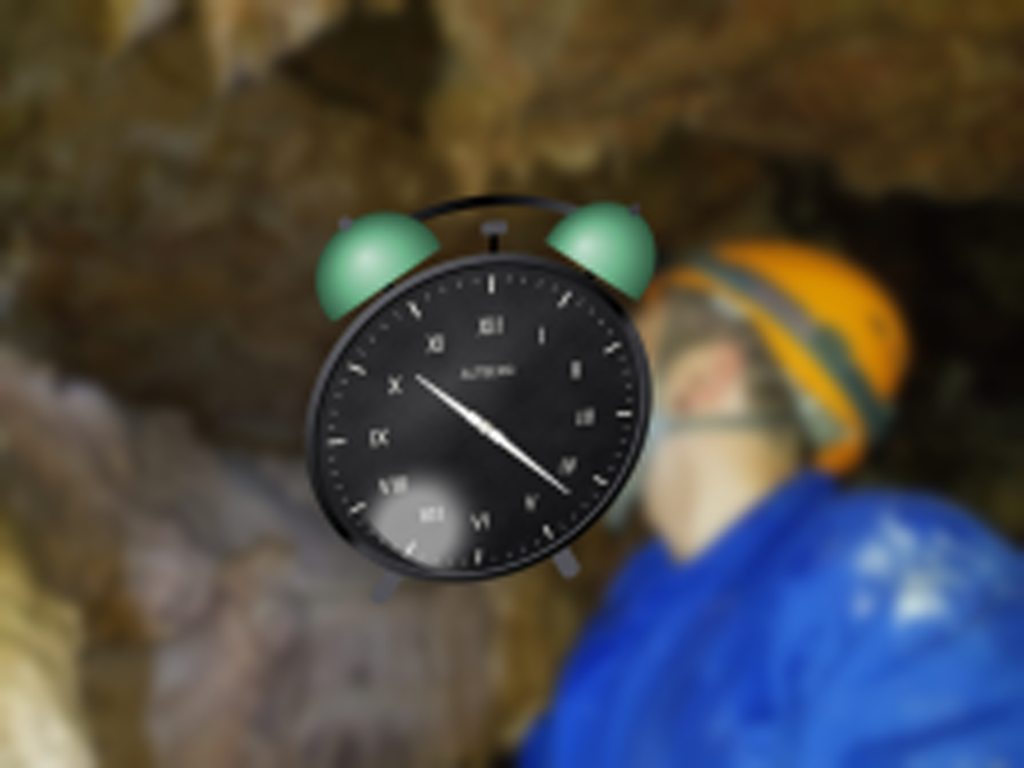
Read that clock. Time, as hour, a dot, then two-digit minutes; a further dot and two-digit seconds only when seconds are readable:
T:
10.22
